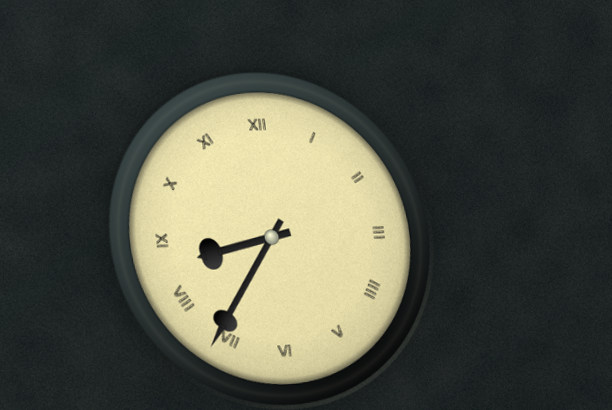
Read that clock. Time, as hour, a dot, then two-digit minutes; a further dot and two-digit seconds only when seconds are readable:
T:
8.36
